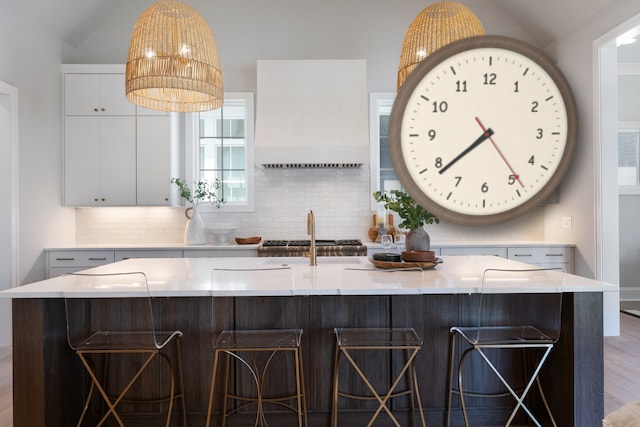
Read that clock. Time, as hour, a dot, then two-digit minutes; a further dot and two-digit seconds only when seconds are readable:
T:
7.38.24
